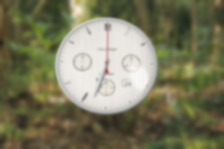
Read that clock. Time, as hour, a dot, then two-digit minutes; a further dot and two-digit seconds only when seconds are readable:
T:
6.33
